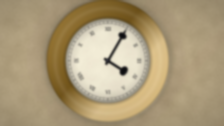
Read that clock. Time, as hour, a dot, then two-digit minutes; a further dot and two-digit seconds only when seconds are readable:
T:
4.05
